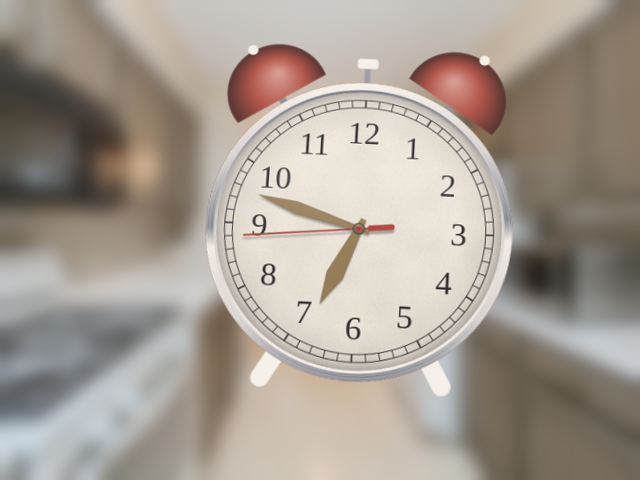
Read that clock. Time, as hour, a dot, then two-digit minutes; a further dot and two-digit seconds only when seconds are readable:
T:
6.47.44
